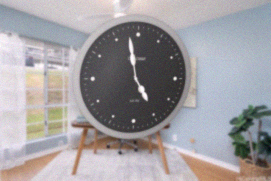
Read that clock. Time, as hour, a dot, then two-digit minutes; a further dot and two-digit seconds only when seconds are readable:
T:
4.58
